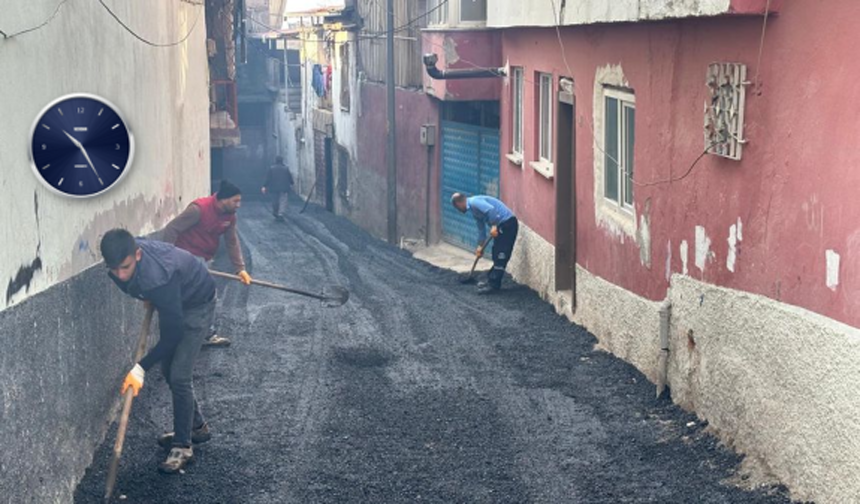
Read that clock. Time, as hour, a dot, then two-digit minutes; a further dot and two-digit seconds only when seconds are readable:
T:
10.25
